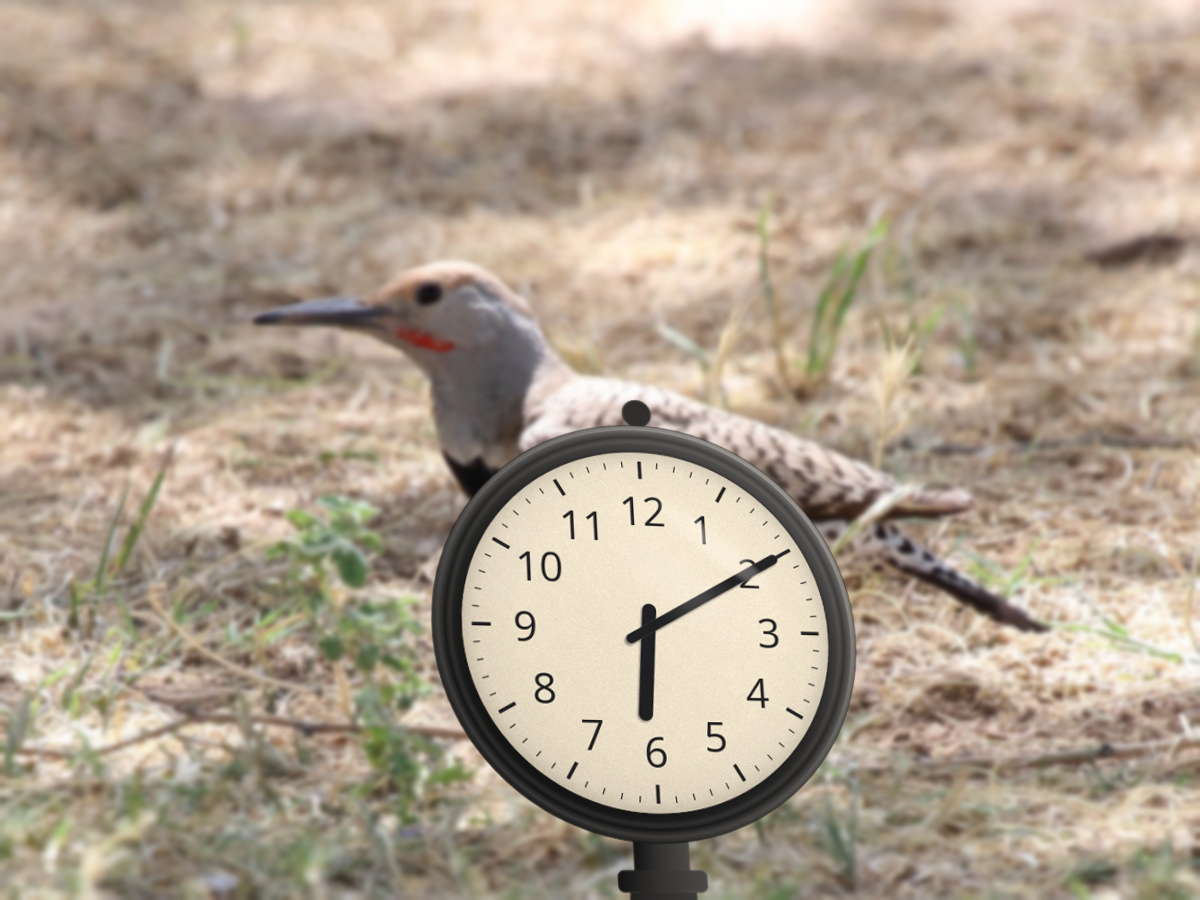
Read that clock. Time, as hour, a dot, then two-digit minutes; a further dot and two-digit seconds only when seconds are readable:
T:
6.10
